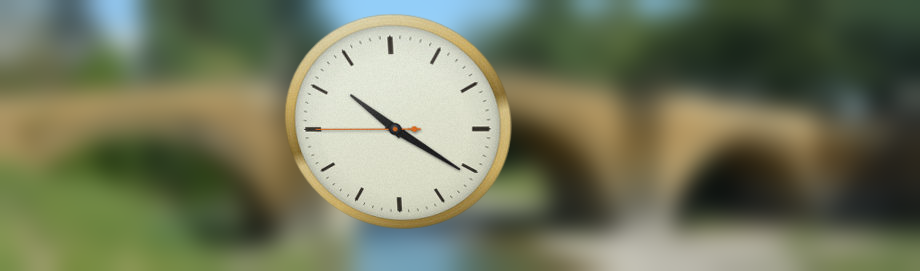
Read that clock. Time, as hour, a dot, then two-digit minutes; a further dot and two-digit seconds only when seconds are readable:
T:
10.20.45
